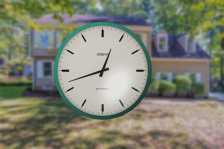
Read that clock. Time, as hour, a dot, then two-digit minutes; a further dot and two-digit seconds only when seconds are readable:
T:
12.42
